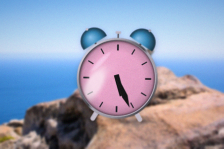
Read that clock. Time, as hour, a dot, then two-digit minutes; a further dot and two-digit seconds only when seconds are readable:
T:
5.26
